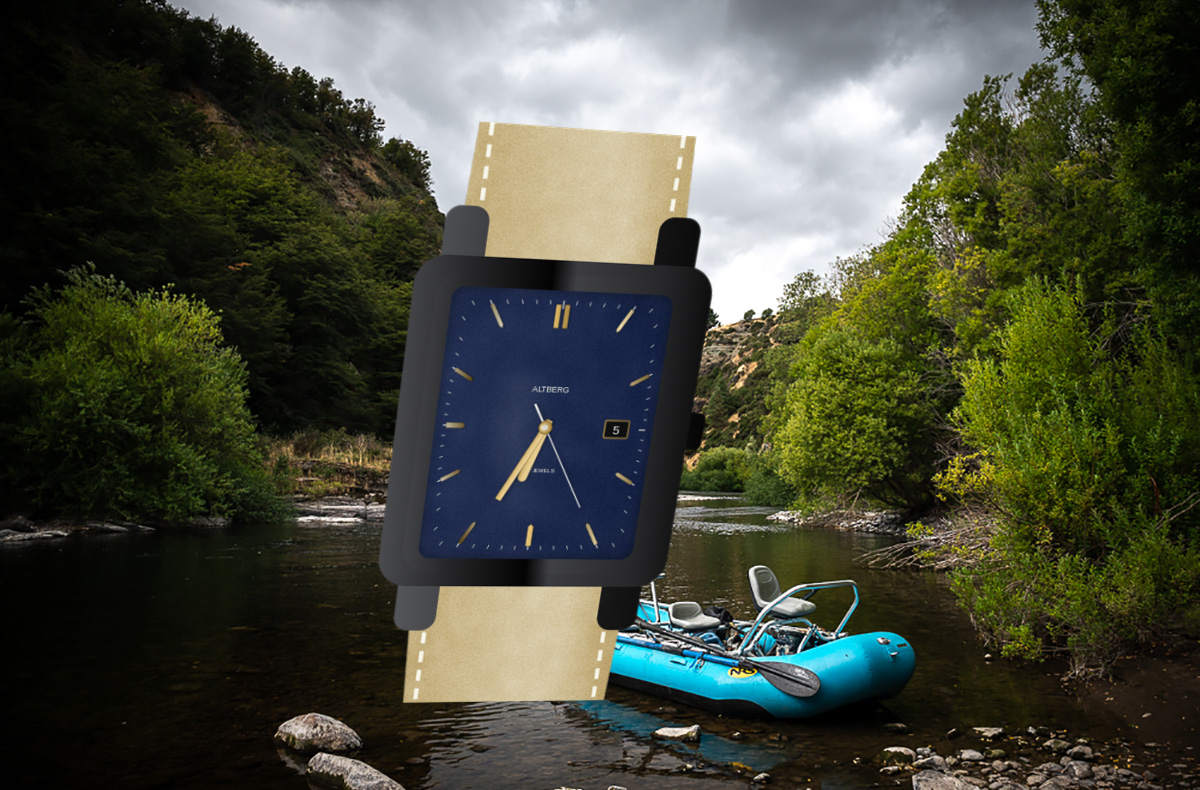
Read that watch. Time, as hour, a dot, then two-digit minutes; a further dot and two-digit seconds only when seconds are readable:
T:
6.34.25
